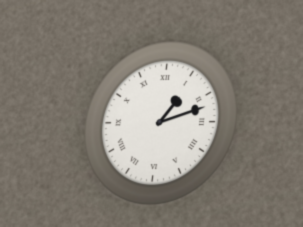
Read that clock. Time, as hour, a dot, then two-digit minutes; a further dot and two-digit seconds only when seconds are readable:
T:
1.12
